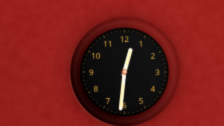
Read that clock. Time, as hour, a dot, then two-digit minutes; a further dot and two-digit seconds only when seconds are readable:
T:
12.31
